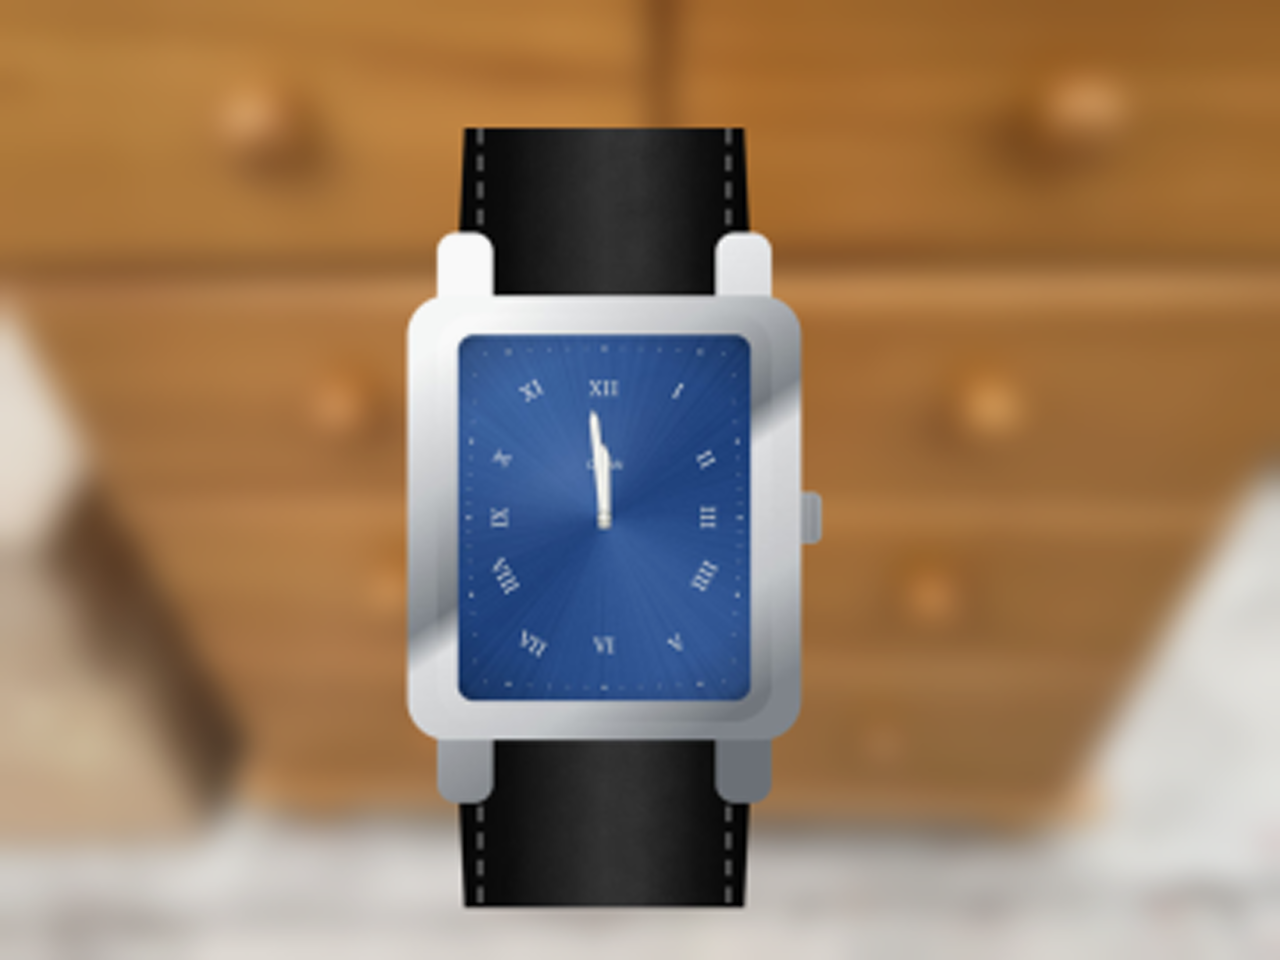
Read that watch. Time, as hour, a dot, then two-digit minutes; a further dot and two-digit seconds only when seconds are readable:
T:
11.59
